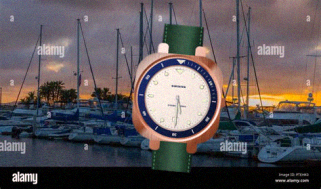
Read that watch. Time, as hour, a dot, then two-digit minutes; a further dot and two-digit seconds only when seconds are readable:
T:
5.30
